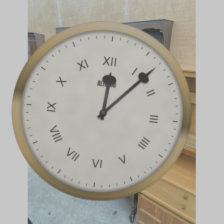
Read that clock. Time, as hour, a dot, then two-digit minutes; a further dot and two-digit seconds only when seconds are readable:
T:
12.07
